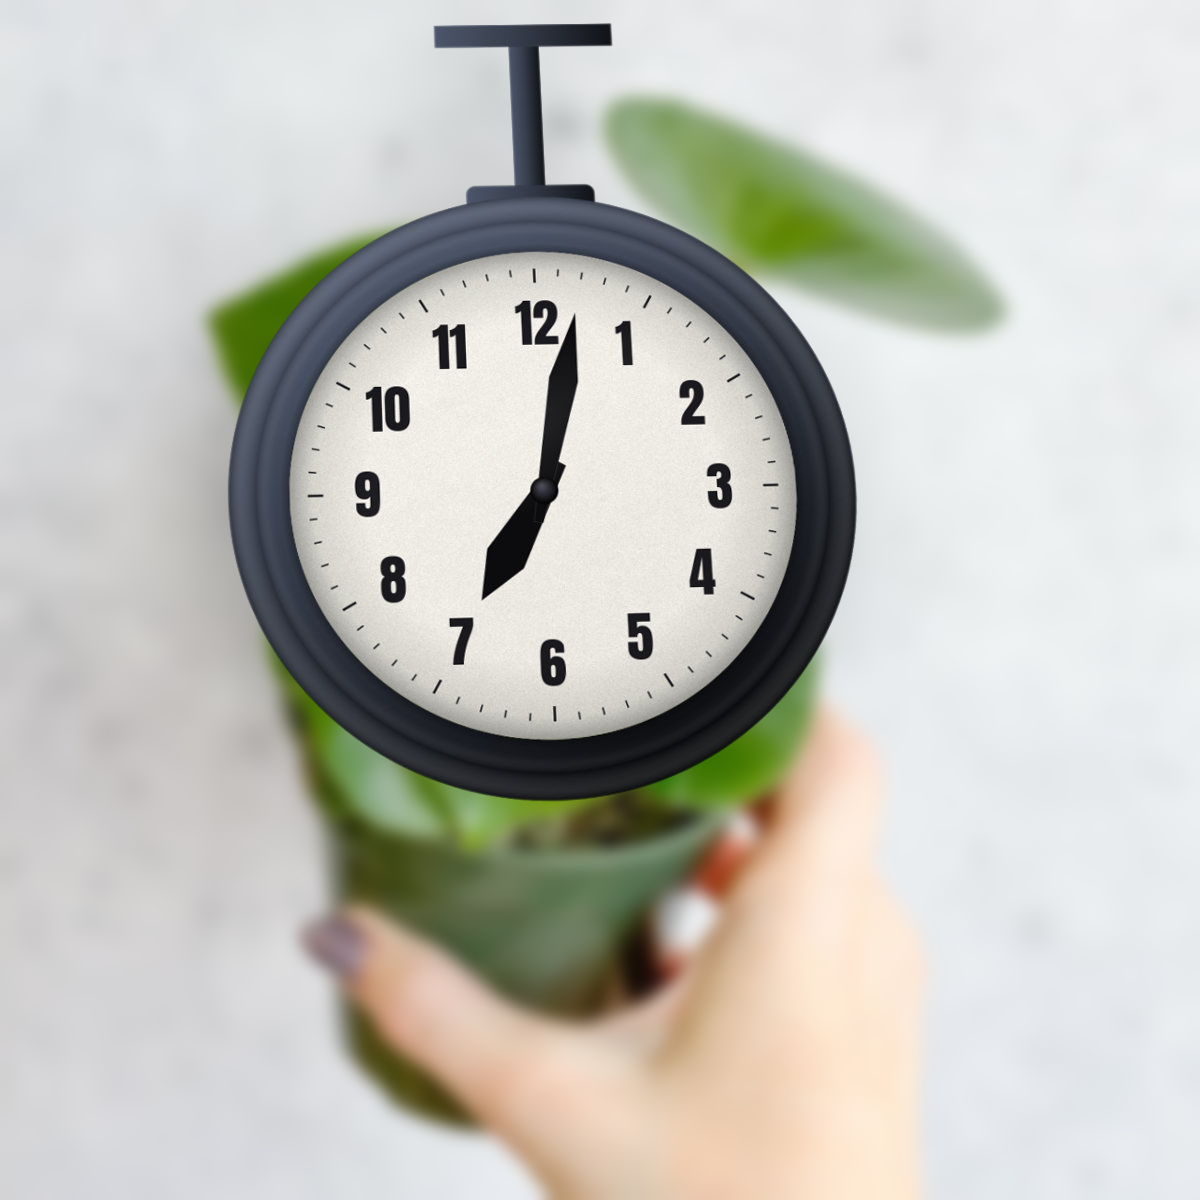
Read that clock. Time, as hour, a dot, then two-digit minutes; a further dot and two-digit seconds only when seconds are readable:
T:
7.02
